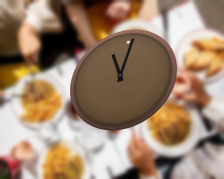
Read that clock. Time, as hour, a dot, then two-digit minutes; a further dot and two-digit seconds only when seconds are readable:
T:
11.01
